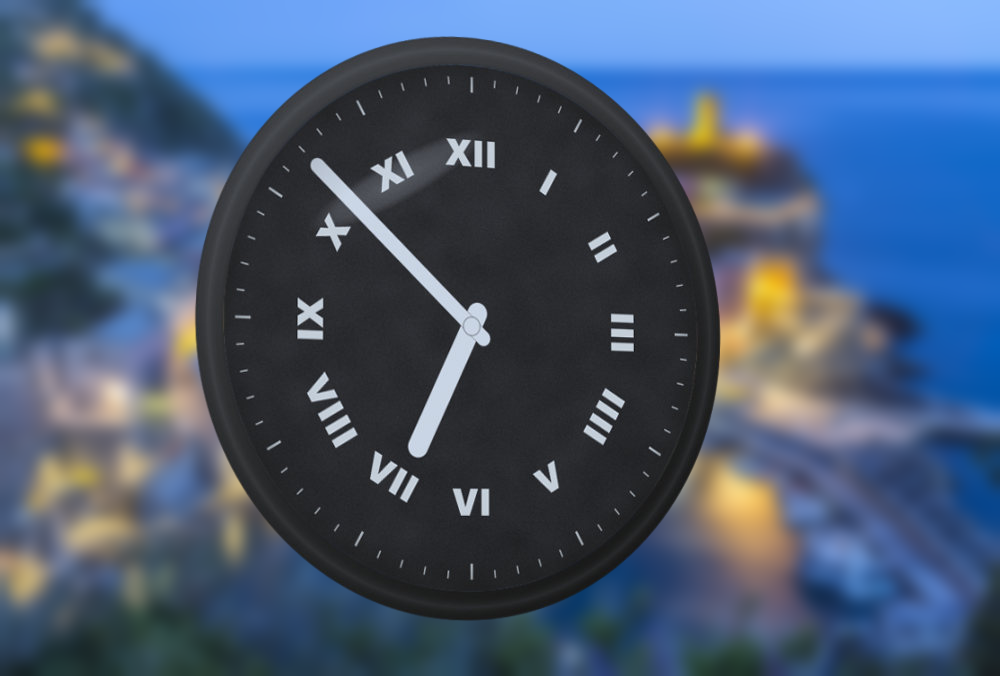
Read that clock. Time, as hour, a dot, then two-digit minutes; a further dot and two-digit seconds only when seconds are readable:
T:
6.52
